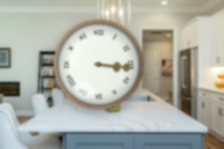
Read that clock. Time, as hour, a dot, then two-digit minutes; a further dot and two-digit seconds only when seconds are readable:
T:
3.16
